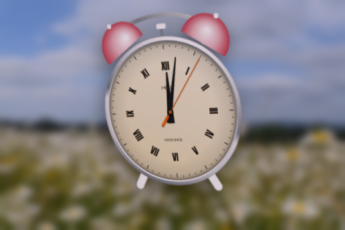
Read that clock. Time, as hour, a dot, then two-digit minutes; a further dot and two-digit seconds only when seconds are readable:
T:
12.02.06
